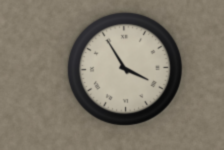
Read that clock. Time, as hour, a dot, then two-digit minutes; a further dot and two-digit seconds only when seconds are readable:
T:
3.55
